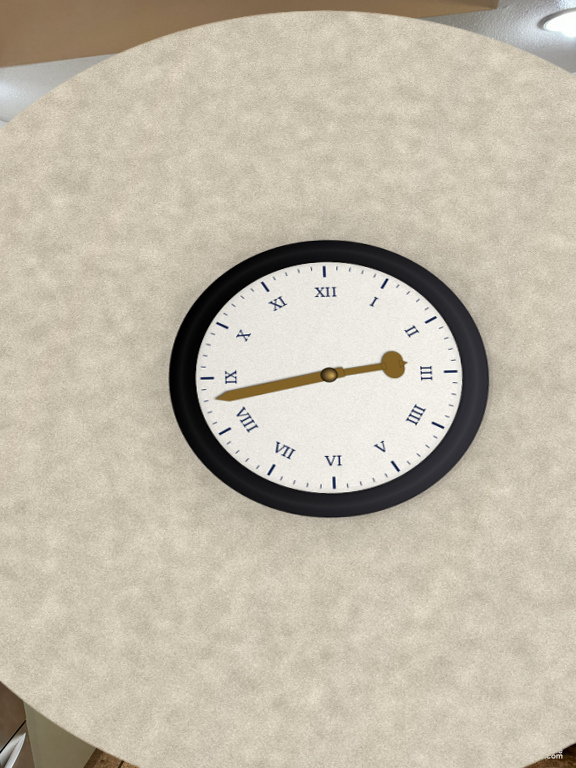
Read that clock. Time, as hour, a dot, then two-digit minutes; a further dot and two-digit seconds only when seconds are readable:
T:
2.43
